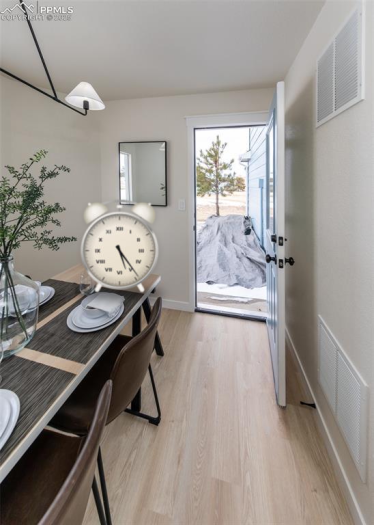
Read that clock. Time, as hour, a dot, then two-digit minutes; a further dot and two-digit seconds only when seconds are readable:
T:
5.24
